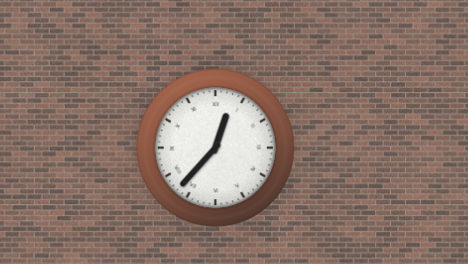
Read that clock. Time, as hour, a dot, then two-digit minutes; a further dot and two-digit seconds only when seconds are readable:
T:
12.37
